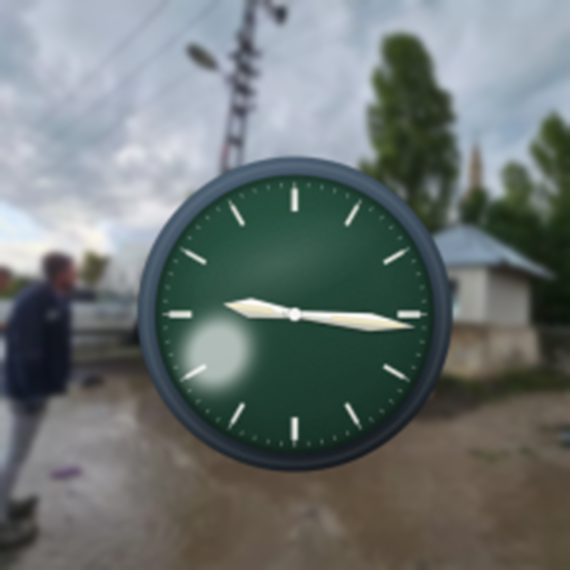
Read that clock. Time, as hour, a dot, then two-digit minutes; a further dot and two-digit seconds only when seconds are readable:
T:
9.16
